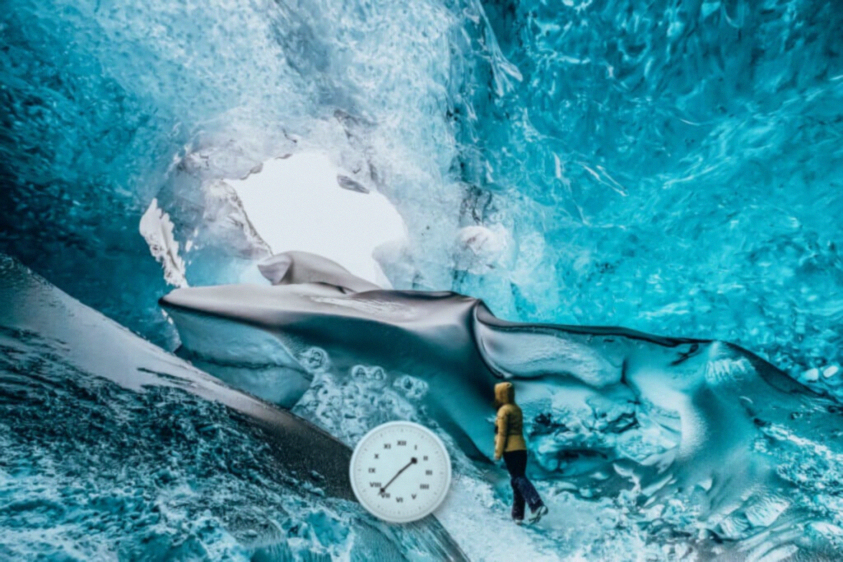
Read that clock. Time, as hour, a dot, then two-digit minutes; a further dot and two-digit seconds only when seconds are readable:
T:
1.37
